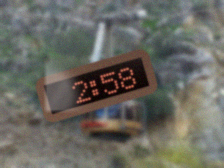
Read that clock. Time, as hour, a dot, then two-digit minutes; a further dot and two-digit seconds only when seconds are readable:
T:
2.58
